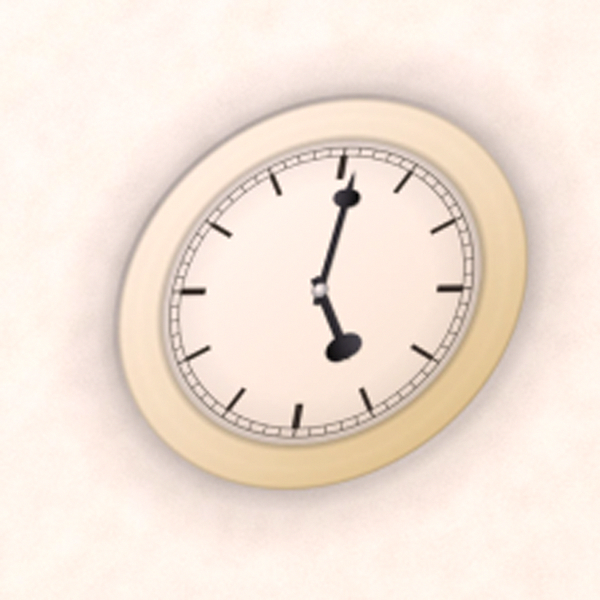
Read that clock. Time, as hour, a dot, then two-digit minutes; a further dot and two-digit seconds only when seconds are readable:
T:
5.01
